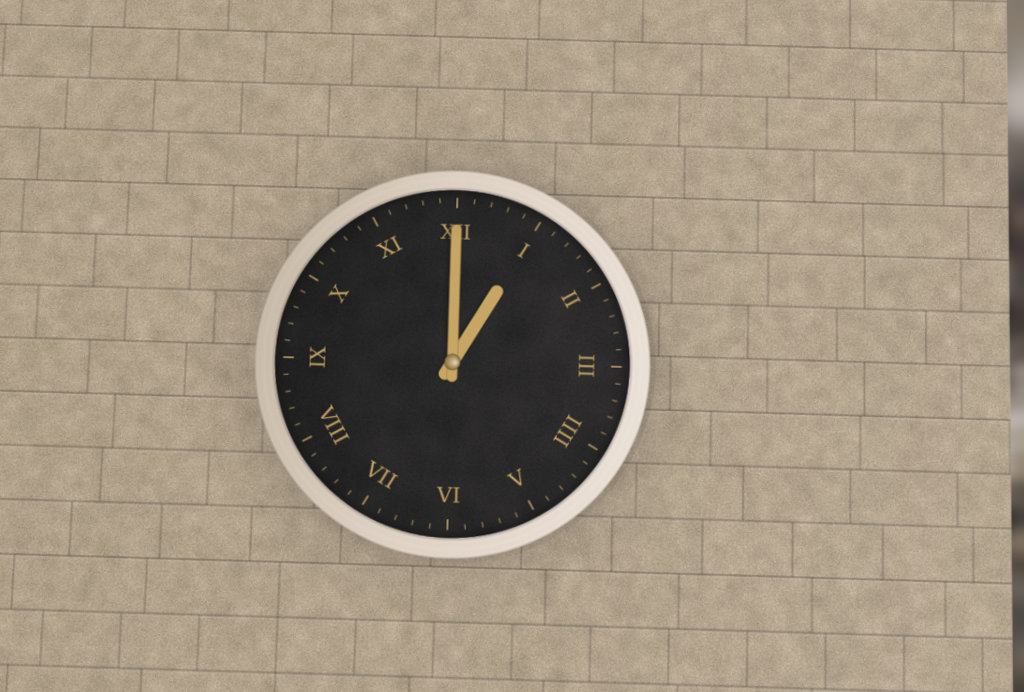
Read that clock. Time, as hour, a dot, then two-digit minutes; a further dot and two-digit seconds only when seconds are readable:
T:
1.00
